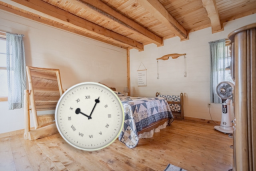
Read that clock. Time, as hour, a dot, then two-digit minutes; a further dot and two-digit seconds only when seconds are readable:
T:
10.05
